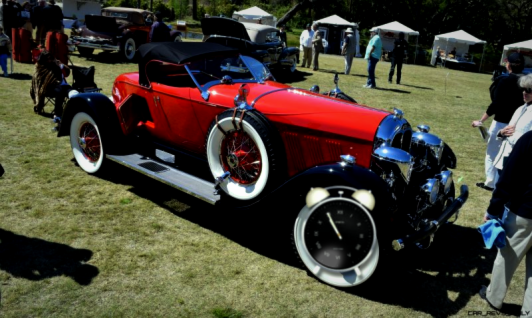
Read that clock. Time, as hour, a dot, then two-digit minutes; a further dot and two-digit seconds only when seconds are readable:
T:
10.55
